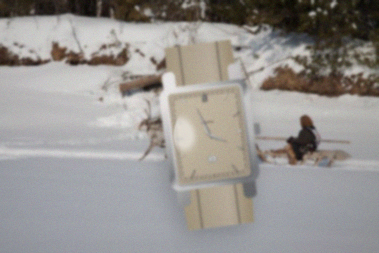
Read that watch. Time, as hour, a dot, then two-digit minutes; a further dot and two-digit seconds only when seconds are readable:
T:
3.57
